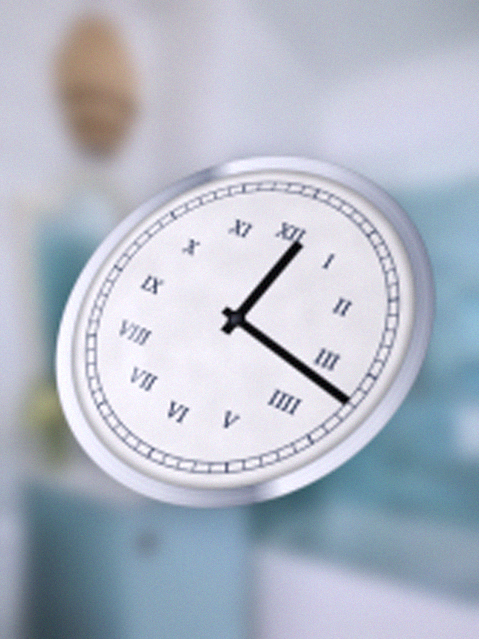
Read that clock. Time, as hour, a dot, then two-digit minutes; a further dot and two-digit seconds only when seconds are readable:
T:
12.17
